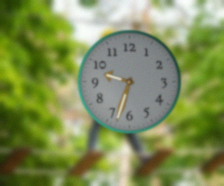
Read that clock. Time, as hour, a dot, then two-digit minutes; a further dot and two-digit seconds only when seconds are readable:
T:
9.33
